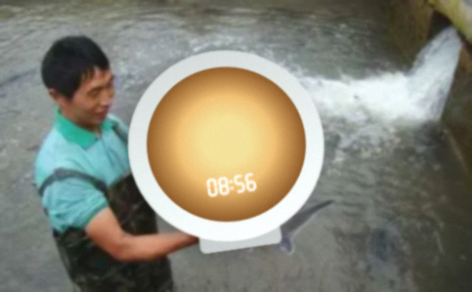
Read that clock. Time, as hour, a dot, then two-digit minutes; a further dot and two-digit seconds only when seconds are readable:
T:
8.56
